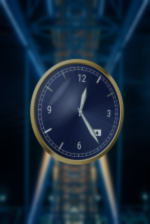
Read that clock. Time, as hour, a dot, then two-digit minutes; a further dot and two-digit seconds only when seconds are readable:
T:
12.24
